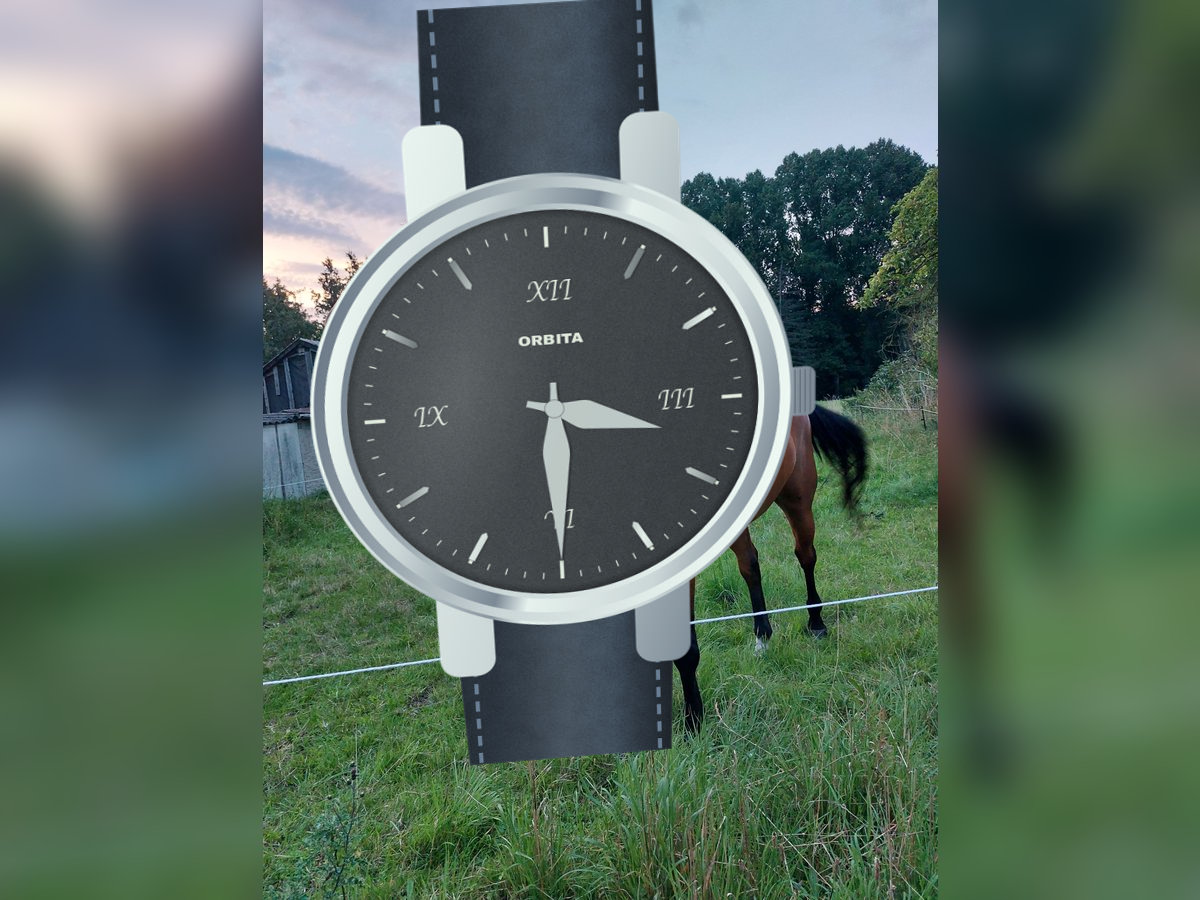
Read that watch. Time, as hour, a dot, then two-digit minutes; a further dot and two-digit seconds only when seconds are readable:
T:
3.30
